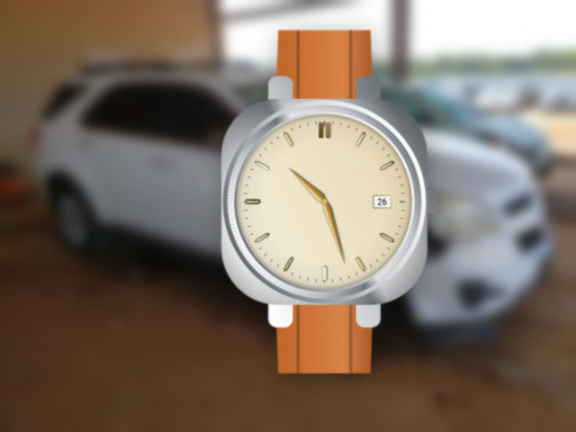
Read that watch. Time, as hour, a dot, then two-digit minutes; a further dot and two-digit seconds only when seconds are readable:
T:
10.27
